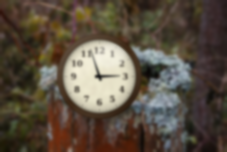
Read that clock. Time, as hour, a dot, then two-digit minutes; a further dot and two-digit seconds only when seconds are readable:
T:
2.57
